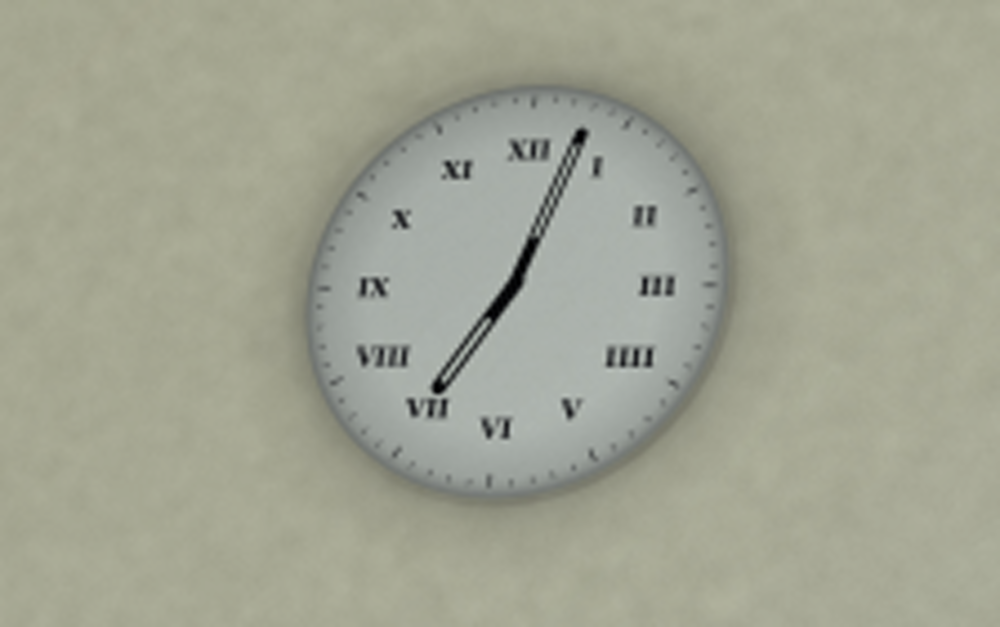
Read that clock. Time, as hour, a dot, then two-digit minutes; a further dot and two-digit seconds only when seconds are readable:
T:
7.03
